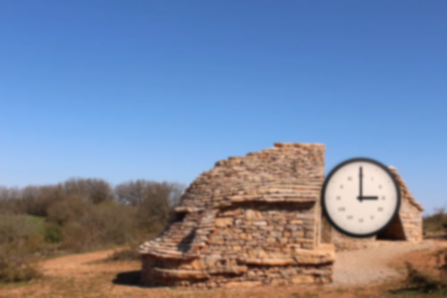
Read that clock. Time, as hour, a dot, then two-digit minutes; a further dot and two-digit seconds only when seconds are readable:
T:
3.00
